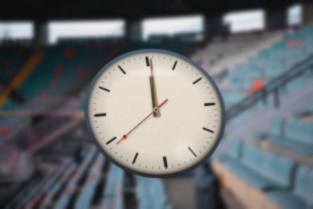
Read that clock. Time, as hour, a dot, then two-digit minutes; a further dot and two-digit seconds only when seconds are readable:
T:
12.00.39
